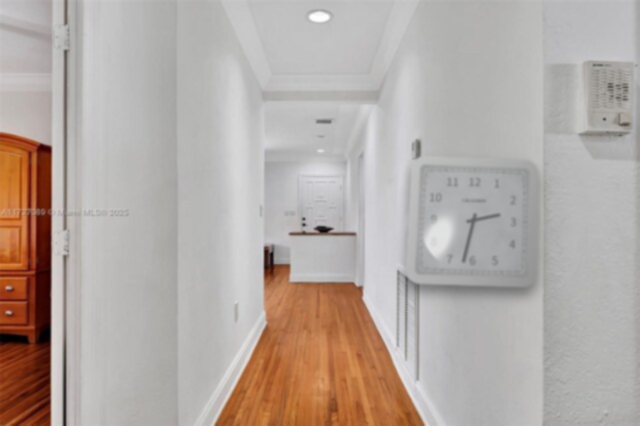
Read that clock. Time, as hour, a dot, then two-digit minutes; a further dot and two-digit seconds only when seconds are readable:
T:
2.32
